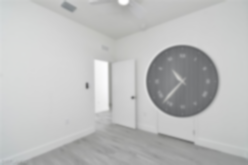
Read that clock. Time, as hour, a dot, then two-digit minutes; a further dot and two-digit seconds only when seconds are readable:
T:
10.37
